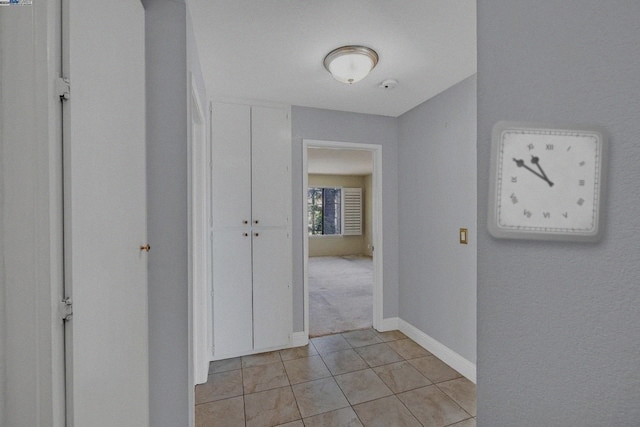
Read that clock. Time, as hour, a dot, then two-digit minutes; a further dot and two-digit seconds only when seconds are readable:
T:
10.50
